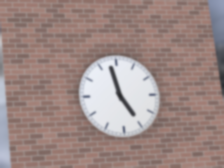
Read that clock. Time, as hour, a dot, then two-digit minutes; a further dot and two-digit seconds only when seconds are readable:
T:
4.58
